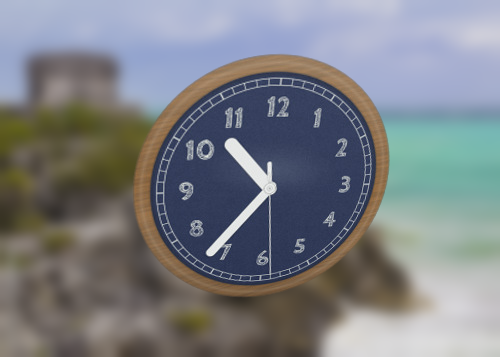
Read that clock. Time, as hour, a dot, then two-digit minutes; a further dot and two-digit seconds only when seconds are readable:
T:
10.36.29
